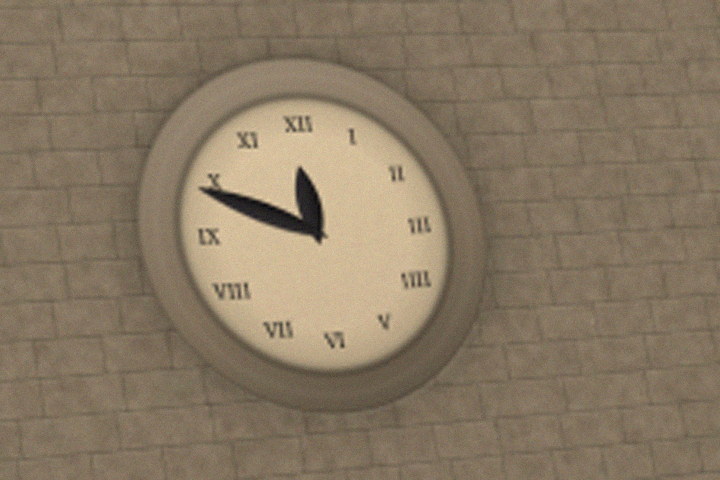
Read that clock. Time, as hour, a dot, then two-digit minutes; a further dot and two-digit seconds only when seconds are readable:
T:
11.49
